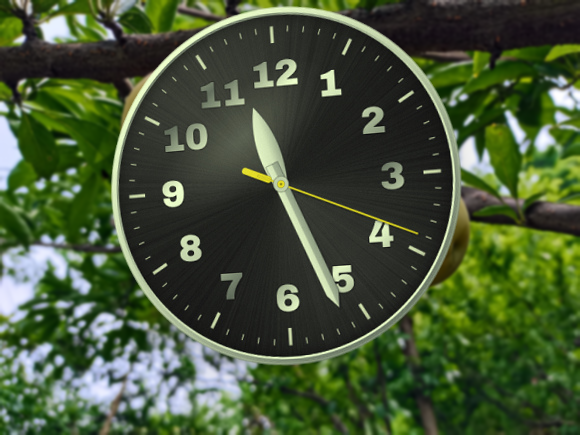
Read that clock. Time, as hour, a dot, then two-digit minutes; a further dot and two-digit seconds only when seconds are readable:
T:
11.26.19
